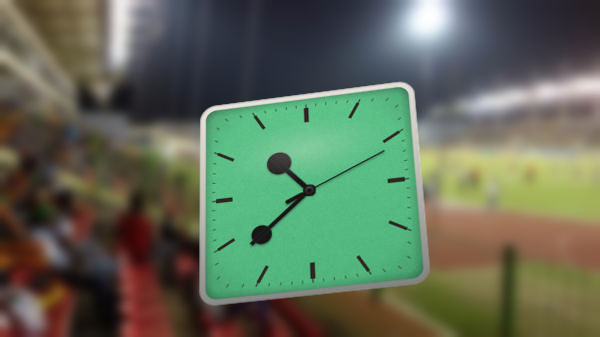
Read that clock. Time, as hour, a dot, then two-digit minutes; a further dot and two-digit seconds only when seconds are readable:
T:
10.38.11
